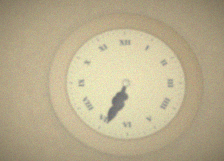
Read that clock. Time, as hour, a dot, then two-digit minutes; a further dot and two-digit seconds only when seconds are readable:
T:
6.34
